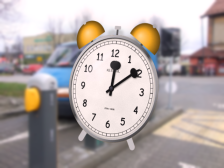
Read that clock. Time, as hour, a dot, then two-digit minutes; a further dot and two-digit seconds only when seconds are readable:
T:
12.09
